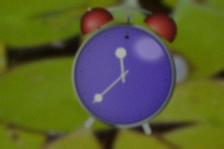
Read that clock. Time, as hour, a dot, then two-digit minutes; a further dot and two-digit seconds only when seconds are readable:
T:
11.37
